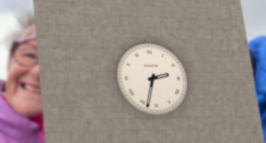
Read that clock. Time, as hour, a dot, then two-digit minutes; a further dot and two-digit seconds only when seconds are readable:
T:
2.33
